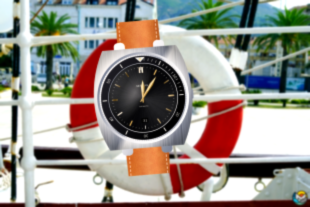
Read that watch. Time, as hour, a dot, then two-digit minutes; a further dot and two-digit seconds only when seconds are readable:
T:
12.06
